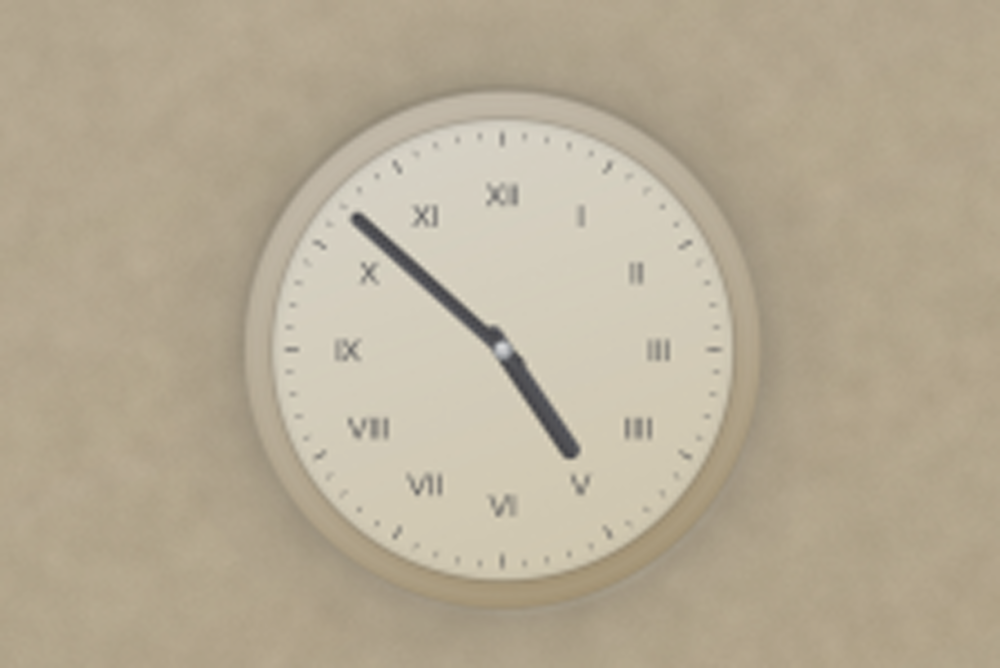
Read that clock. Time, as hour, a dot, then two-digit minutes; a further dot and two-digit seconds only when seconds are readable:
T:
4.52
